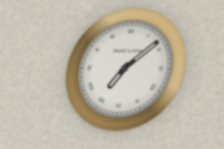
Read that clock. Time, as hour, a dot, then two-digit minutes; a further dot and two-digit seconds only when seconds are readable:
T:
7.08
